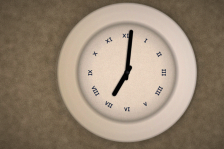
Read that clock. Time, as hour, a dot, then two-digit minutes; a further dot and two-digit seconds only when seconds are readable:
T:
7.01
